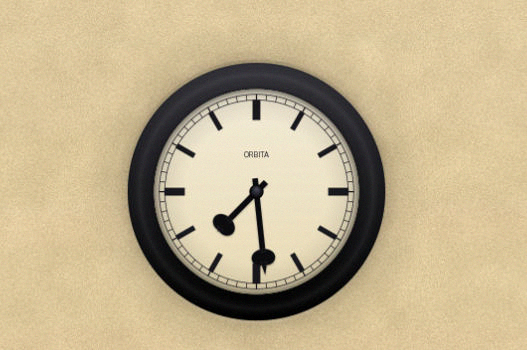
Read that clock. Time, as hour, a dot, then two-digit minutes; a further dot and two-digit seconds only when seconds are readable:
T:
7.29
